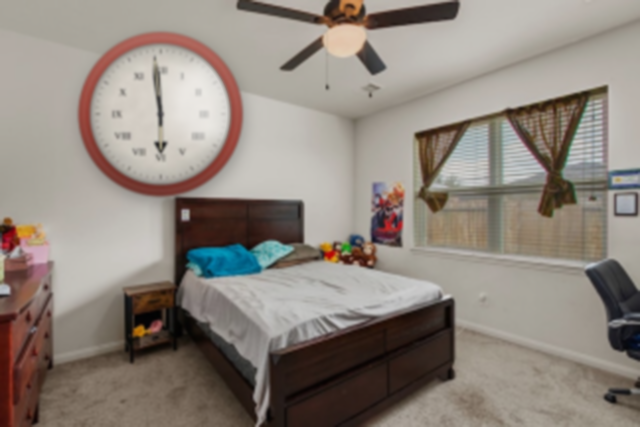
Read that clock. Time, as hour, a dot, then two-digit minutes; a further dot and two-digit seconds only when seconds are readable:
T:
5.59
